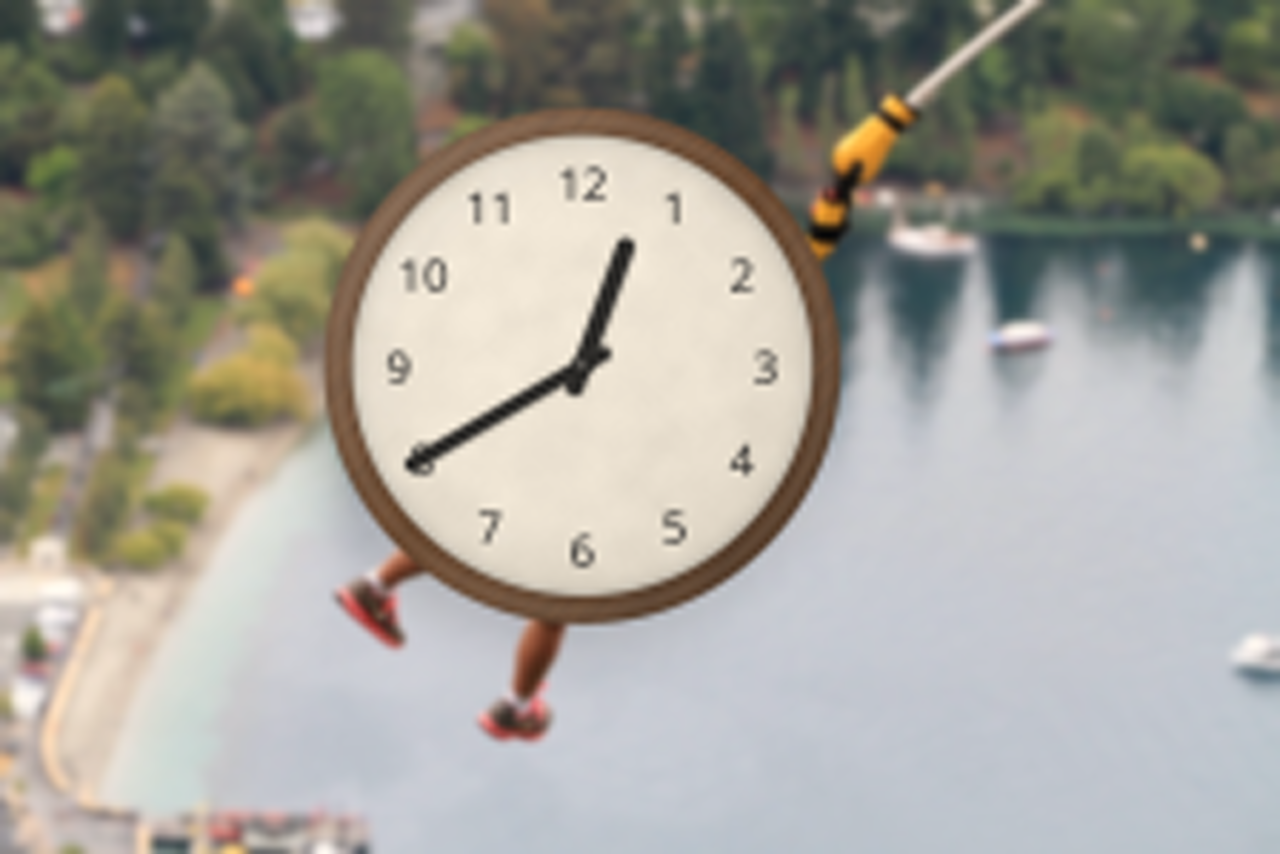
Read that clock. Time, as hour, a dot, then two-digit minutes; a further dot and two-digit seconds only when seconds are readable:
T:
12.40
